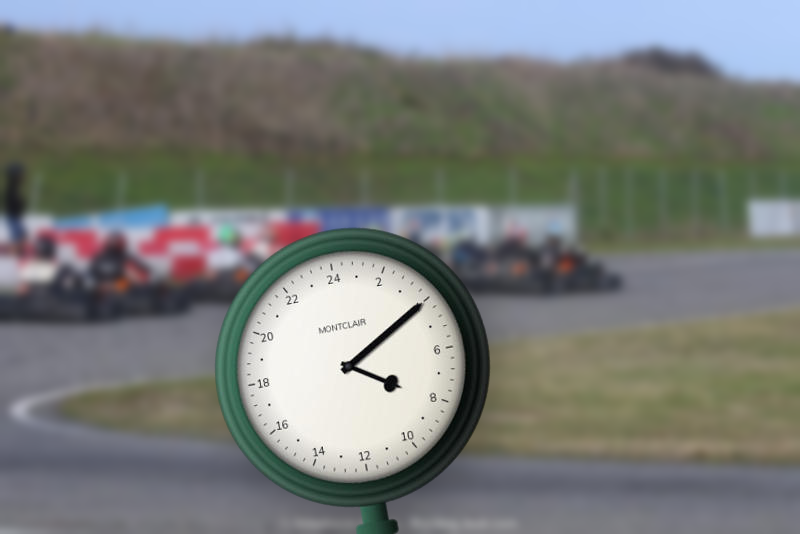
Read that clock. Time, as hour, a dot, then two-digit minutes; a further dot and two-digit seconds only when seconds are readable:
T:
8.10
